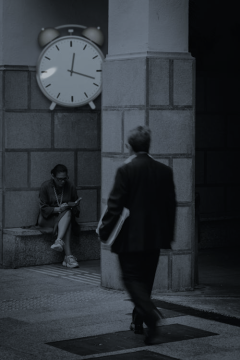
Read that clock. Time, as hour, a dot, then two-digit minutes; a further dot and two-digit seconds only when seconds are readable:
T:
12.18
